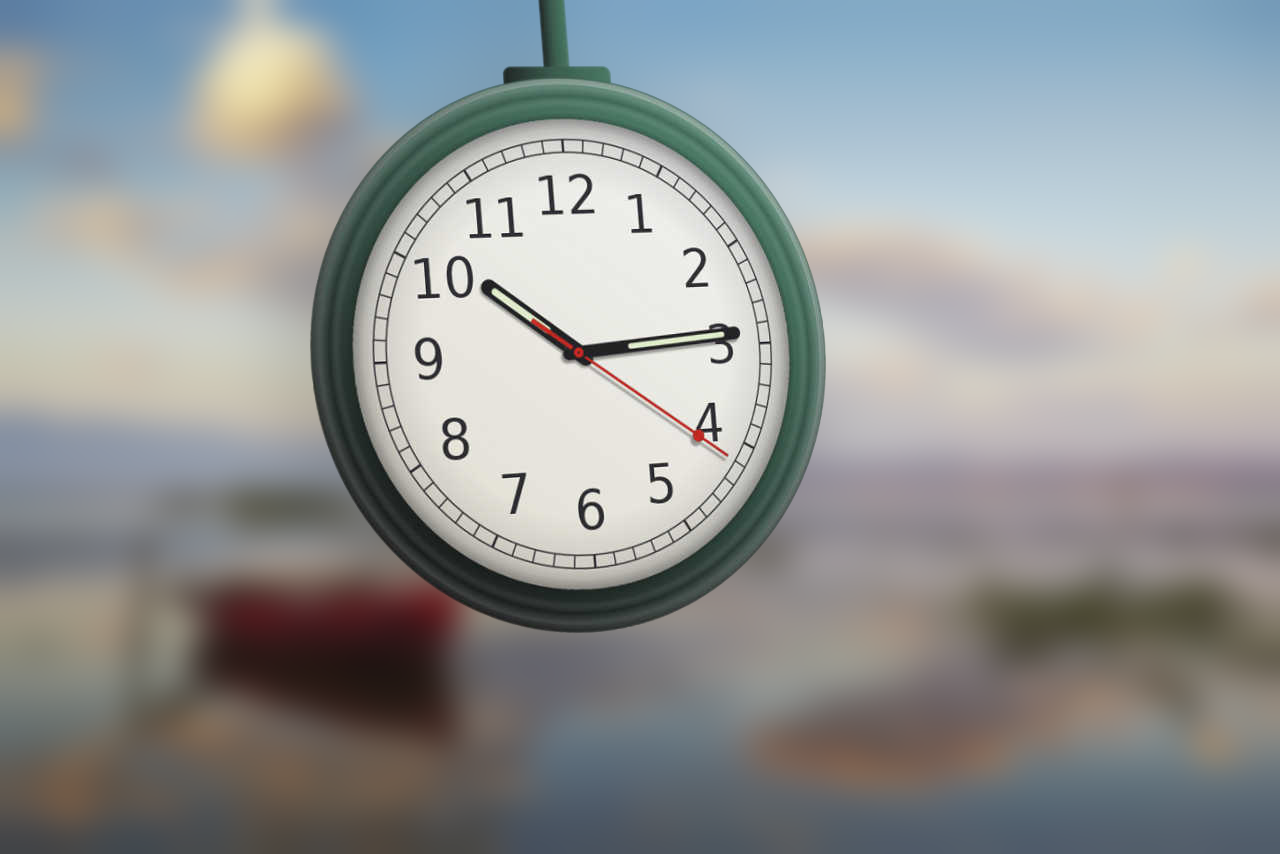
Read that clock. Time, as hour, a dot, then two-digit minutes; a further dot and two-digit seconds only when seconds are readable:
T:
10.14.21
